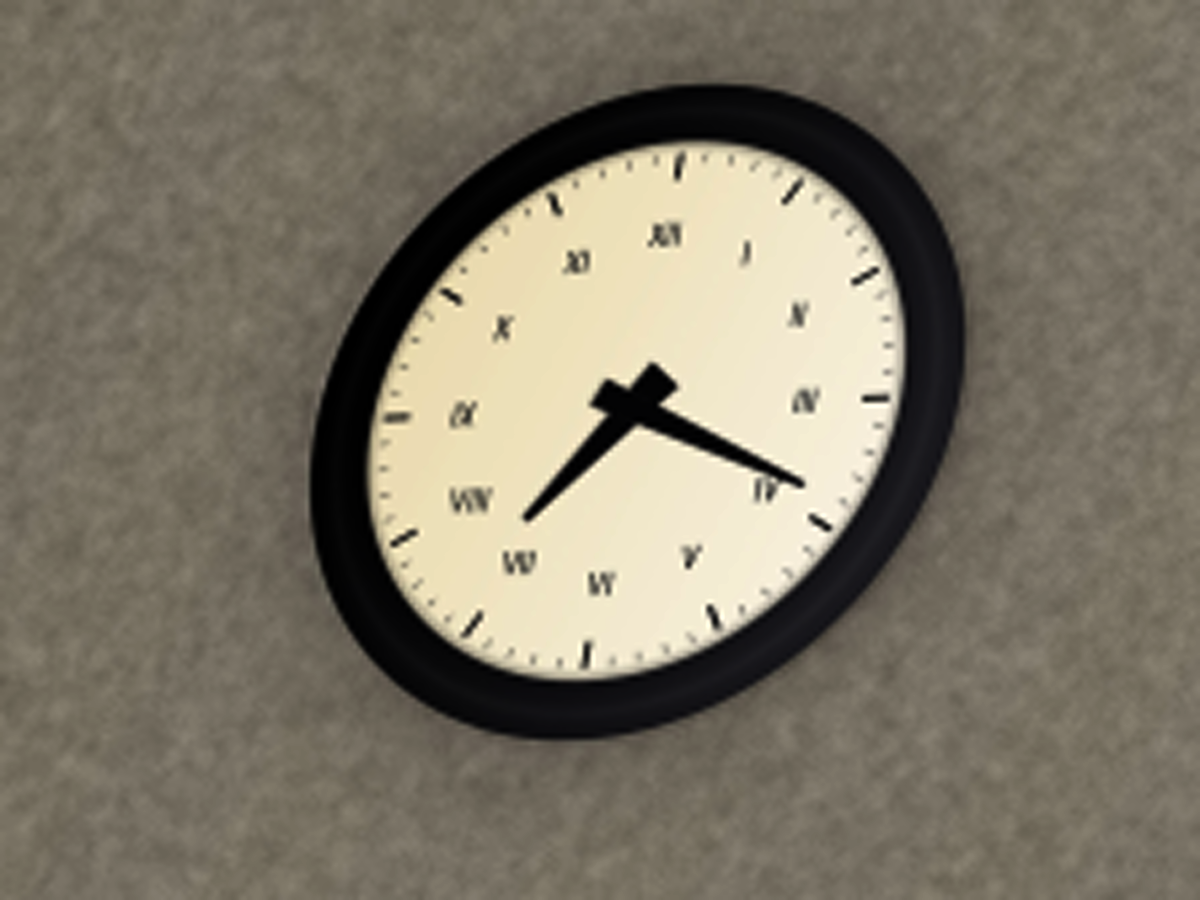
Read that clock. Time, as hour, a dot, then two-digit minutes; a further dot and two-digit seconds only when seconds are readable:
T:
7.19
